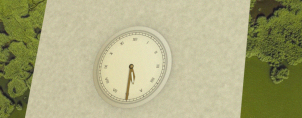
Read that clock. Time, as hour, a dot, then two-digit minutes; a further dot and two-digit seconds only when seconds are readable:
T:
5.30
